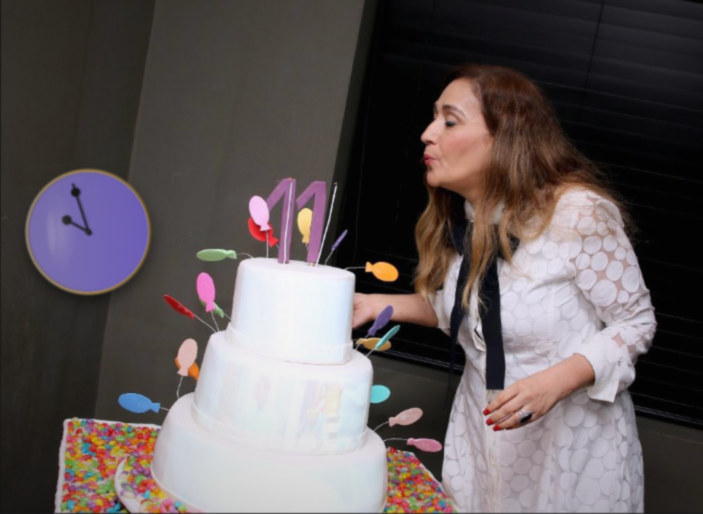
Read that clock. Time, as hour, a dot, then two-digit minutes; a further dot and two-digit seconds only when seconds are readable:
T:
9.57
